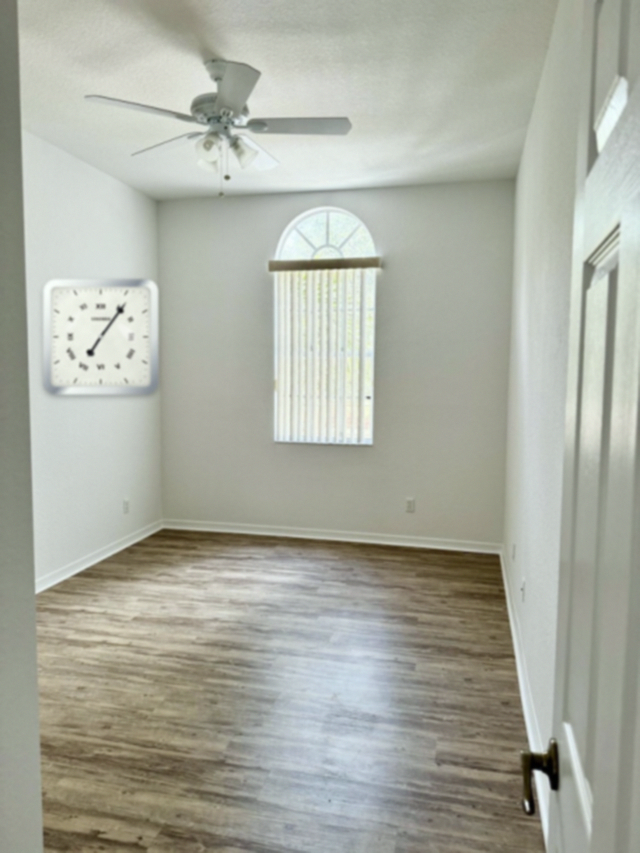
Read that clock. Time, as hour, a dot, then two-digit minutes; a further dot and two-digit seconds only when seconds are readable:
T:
7.06
